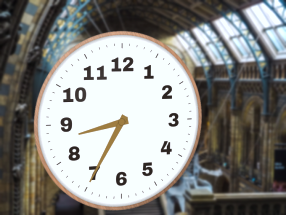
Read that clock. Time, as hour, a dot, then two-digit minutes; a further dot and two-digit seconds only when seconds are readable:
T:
8.35
